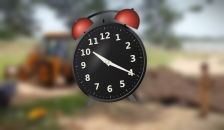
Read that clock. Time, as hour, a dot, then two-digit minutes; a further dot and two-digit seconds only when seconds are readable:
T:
10.20
